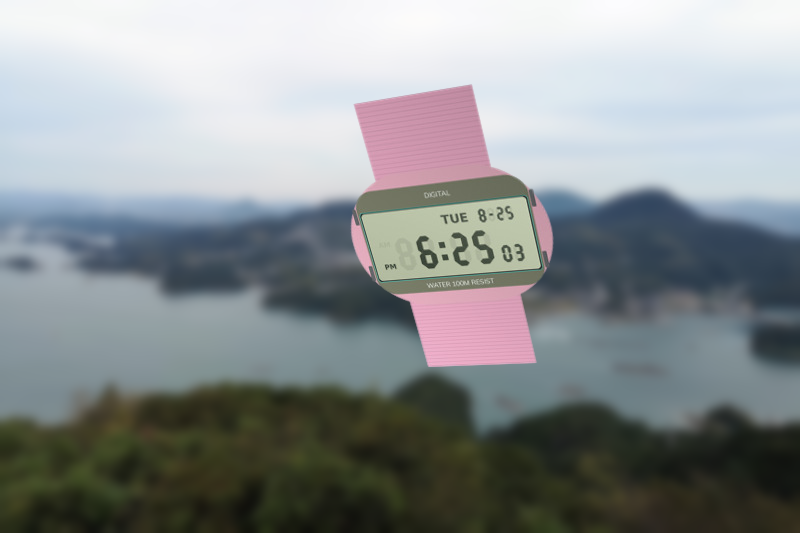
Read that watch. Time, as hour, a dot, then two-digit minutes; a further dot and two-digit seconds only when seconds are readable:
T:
6.25.03
